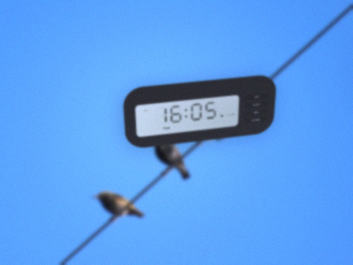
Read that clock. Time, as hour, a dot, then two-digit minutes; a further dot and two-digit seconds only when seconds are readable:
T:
16.05
